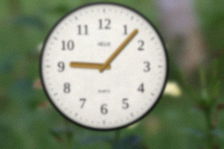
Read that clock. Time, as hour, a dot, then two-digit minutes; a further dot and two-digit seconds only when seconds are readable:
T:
9.07
